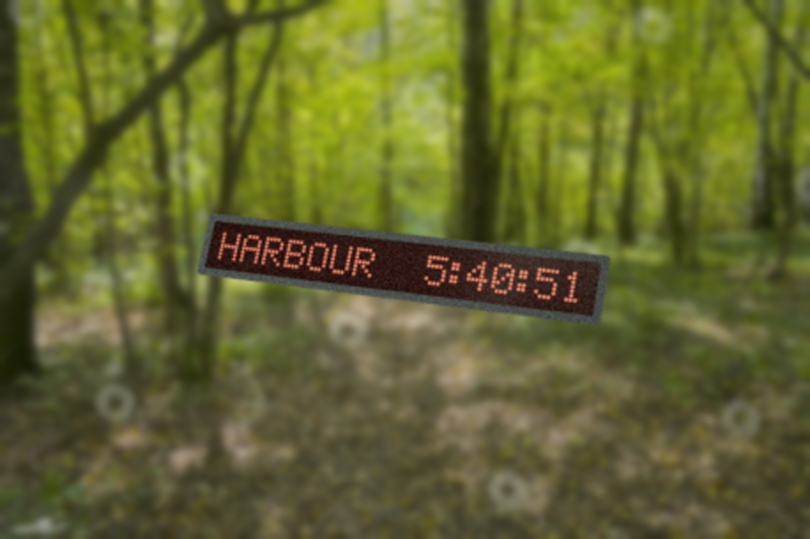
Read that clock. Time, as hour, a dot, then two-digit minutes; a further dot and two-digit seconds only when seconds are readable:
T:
5.40.51
